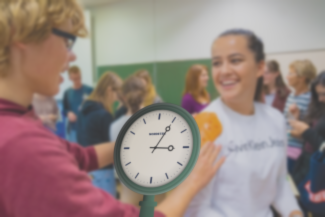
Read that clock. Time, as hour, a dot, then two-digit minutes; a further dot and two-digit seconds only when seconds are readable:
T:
3.05
